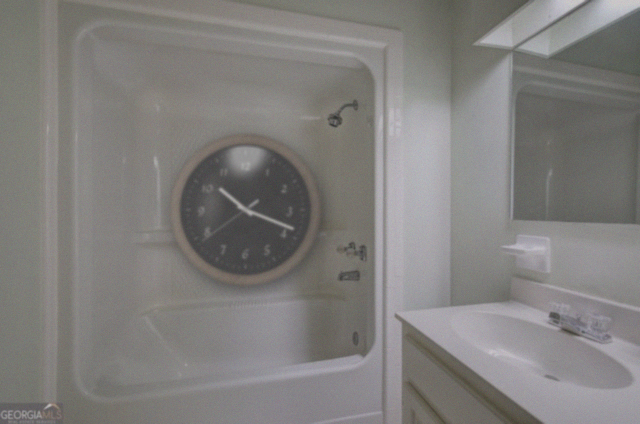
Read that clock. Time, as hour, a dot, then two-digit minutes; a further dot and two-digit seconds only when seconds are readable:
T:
10.18.39
